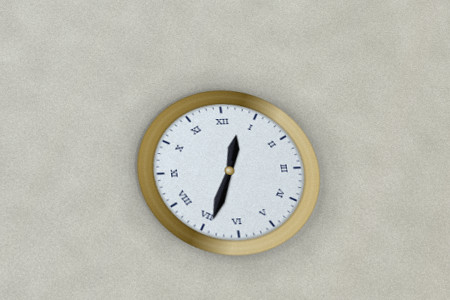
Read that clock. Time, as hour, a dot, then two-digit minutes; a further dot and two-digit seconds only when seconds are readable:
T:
12.34
